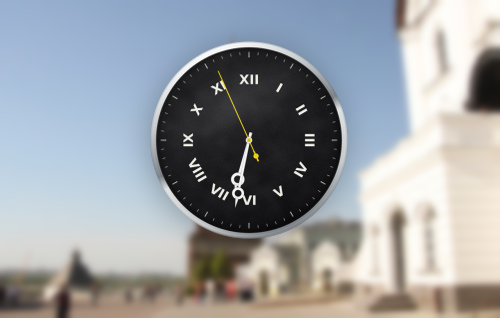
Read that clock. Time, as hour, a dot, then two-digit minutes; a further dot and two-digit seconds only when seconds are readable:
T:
6.31.56
